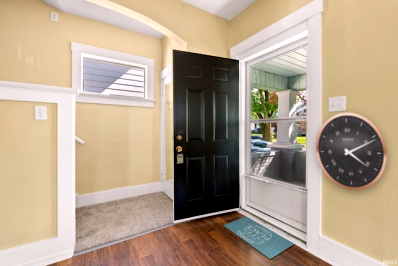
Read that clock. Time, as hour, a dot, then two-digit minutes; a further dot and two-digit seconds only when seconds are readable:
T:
4.11
